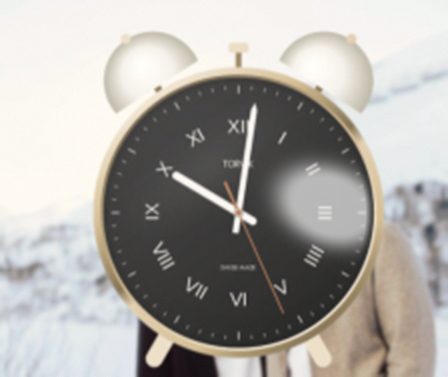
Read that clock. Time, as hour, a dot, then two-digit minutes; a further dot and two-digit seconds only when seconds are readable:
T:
10.01.26
